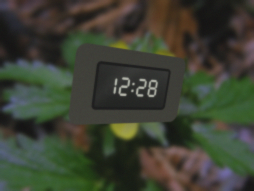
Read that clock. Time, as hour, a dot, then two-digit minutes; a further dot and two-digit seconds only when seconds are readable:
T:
12.28
